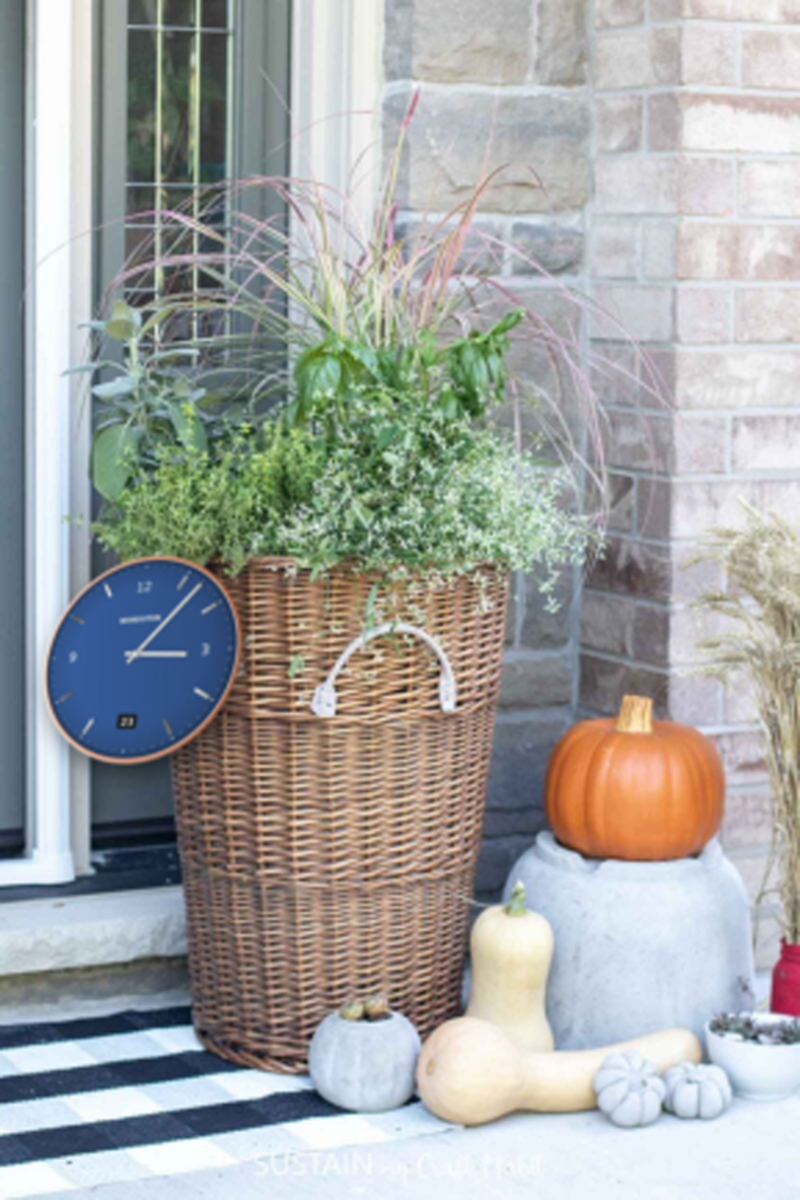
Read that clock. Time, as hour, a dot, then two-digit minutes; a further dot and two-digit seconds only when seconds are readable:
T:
3.07
